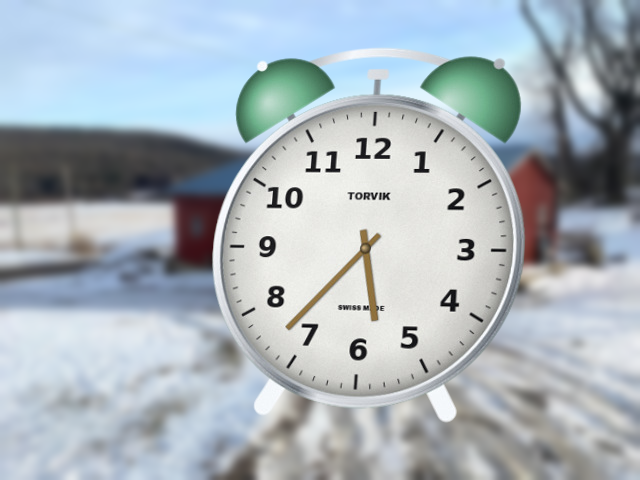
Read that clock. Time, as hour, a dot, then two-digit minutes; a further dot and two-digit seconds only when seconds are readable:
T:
5.37
